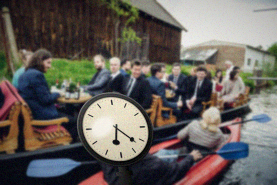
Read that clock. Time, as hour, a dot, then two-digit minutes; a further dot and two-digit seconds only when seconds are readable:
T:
6.22
